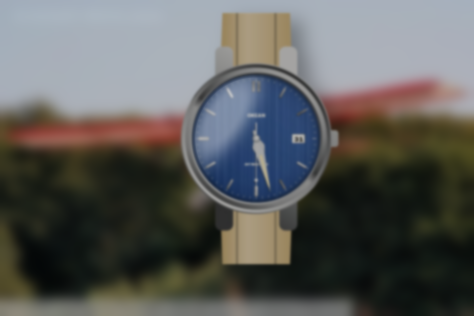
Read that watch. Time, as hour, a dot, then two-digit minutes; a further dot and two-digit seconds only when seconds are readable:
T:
5.27.30
